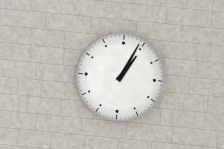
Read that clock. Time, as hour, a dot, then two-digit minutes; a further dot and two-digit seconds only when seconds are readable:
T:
1.04
